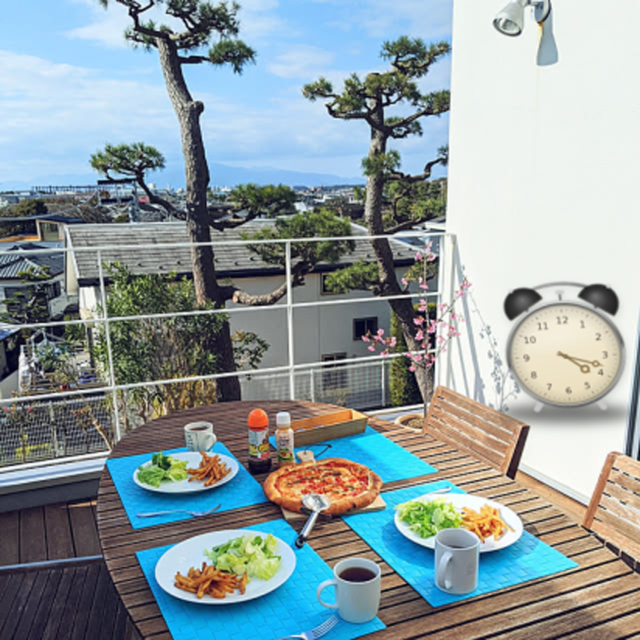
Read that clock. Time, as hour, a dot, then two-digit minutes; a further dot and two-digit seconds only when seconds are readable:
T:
4.18
